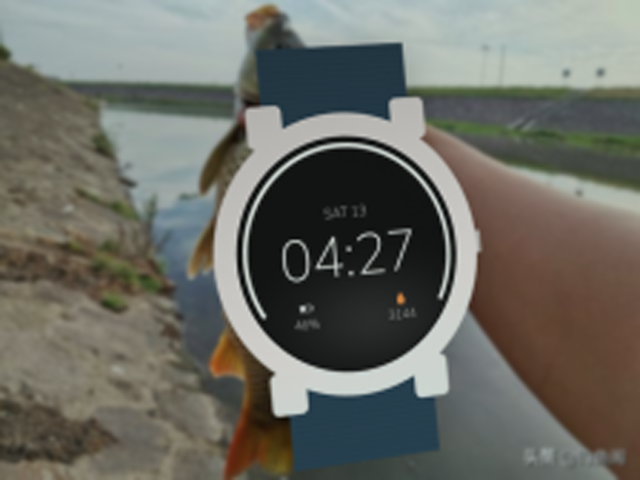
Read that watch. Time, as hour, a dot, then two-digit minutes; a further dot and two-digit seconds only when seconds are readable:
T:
4.27
